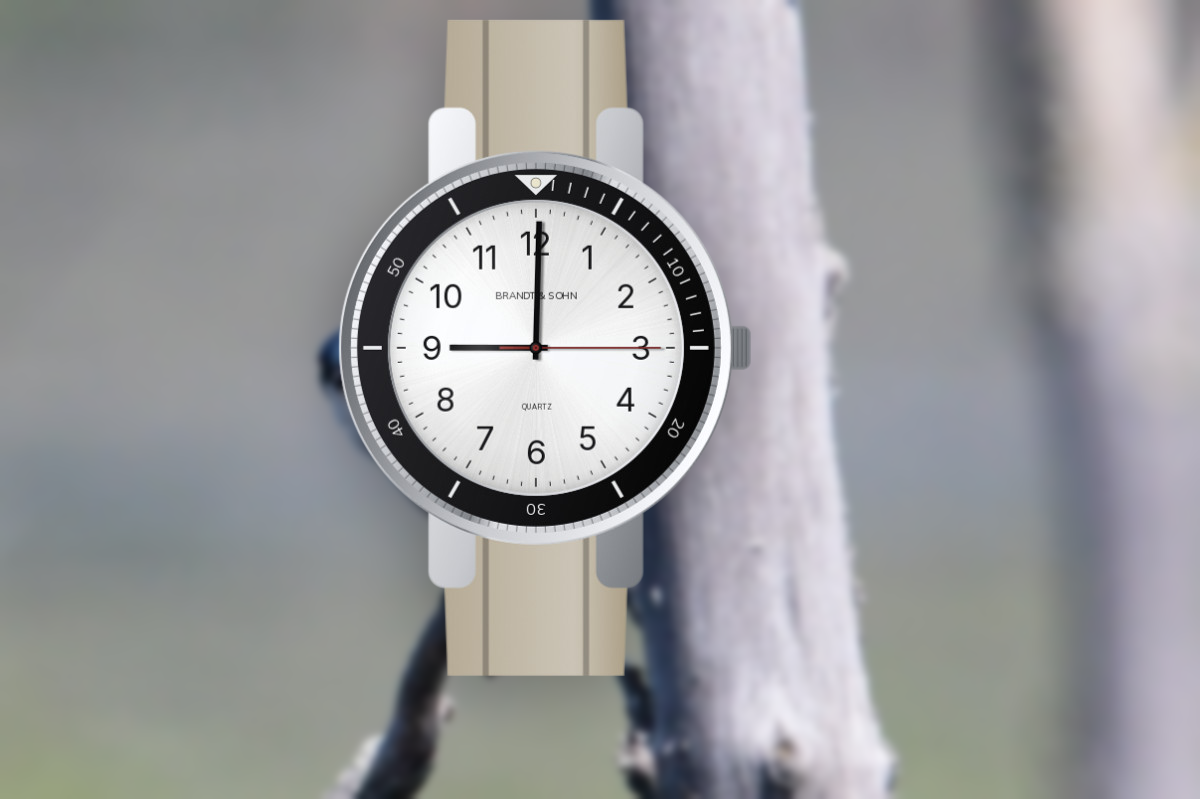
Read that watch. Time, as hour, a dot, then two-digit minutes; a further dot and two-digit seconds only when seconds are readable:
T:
9.00.15
